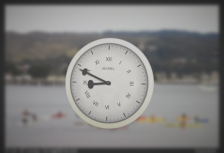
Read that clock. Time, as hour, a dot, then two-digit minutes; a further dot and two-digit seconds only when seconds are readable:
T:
8.49
